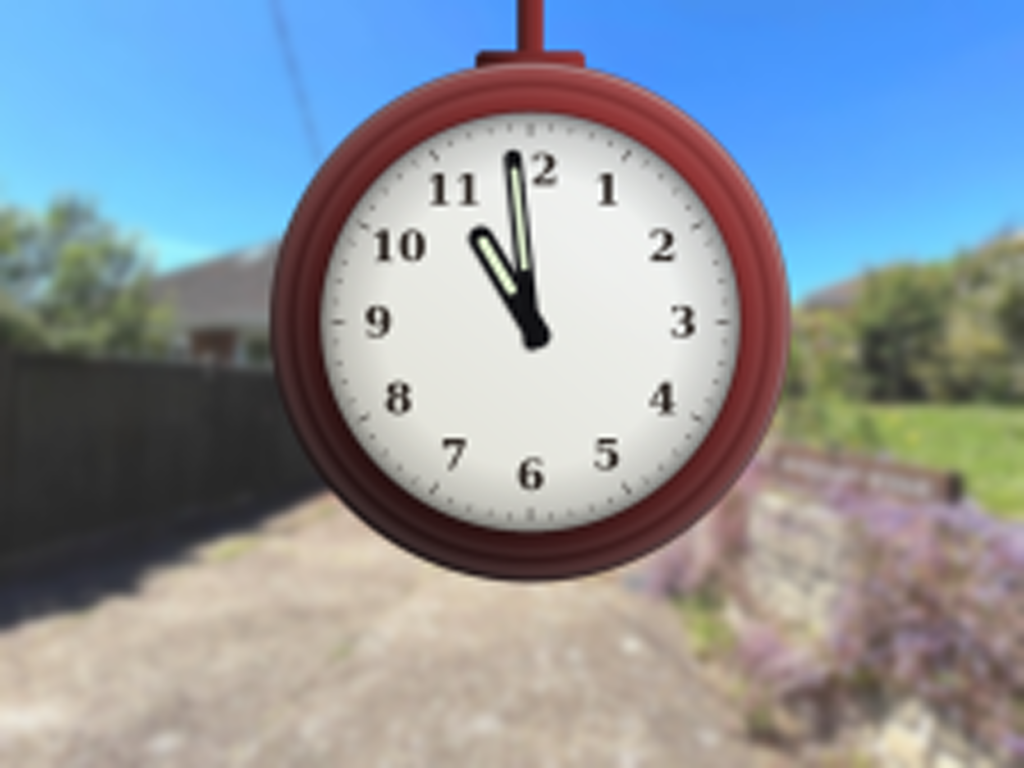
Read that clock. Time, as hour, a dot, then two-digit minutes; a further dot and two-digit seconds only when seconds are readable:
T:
10.59
